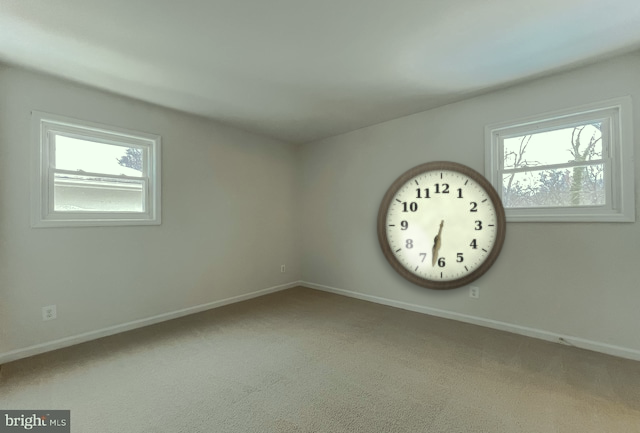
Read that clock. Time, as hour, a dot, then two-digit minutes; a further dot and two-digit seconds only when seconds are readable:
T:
6.32
